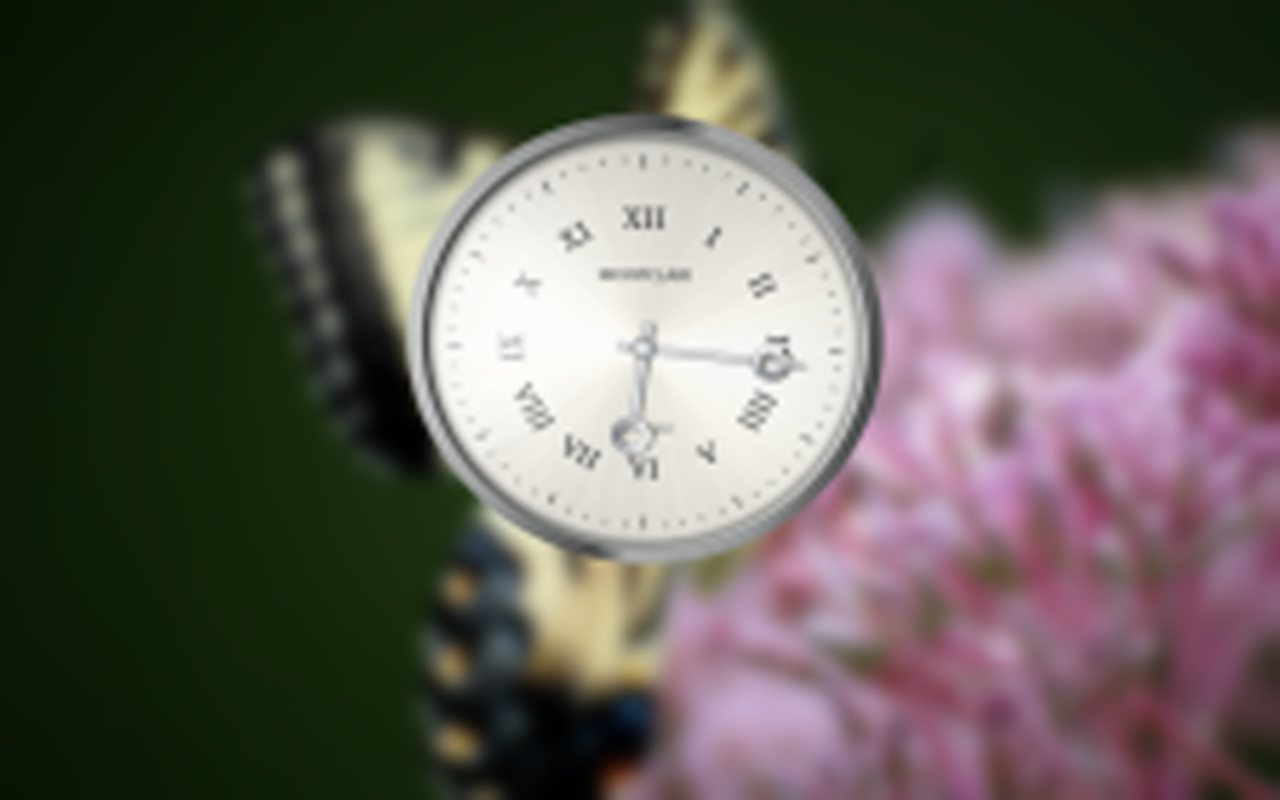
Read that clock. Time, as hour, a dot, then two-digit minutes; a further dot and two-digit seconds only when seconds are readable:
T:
6.16
